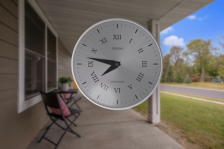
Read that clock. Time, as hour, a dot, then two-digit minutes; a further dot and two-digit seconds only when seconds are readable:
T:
7.47
